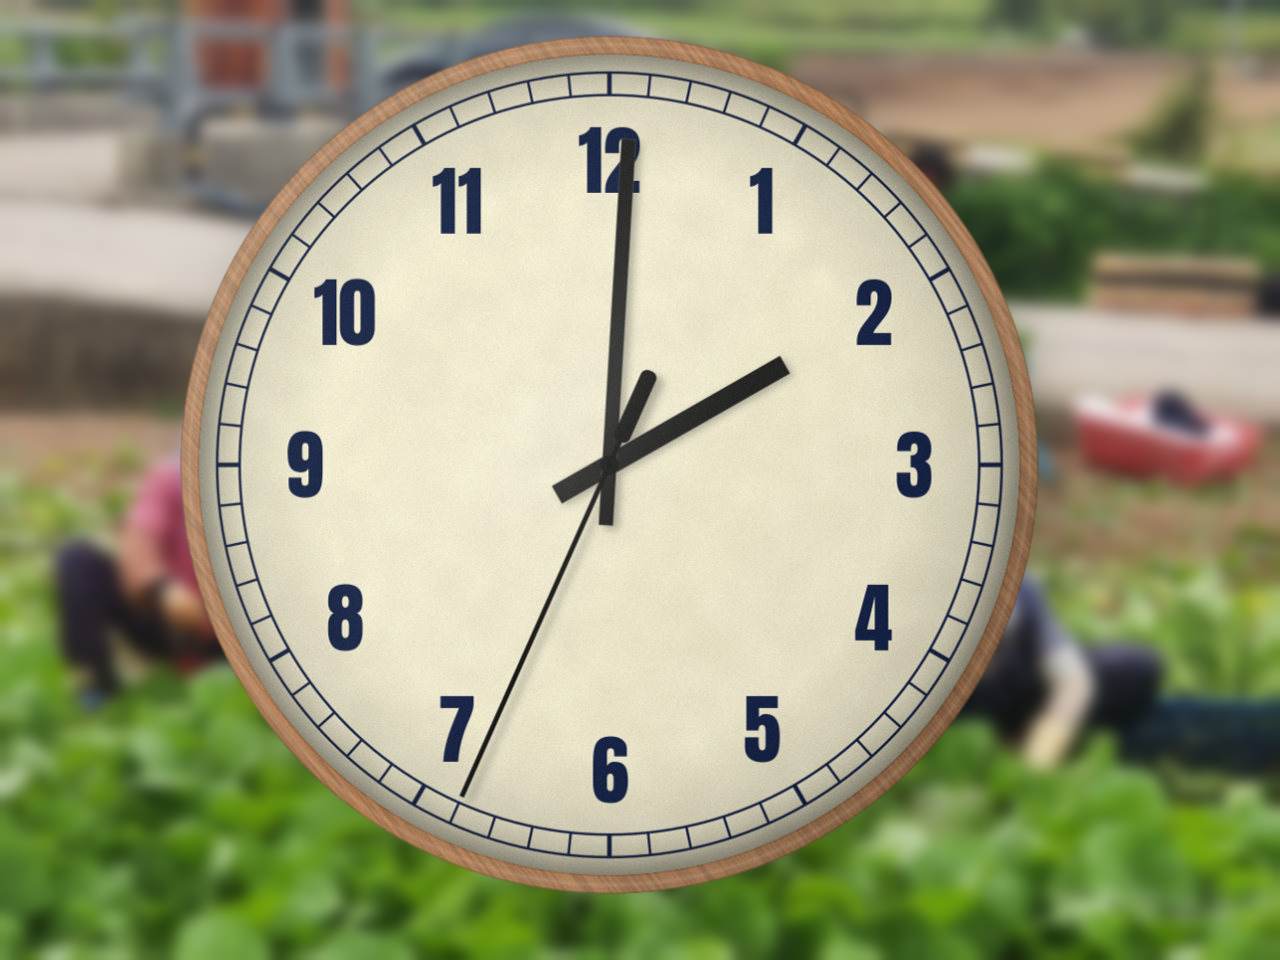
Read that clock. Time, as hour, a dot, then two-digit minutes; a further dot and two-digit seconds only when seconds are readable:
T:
2.00.34
